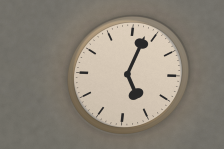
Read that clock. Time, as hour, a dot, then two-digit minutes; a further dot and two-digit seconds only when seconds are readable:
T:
5.03
